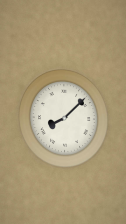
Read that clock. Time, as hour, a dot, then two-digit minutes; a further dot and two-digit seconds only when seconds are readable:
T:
8.08
